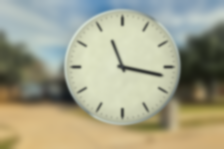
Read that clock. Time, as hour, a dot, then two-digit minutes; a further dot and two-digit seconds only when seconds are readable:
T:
11.17
